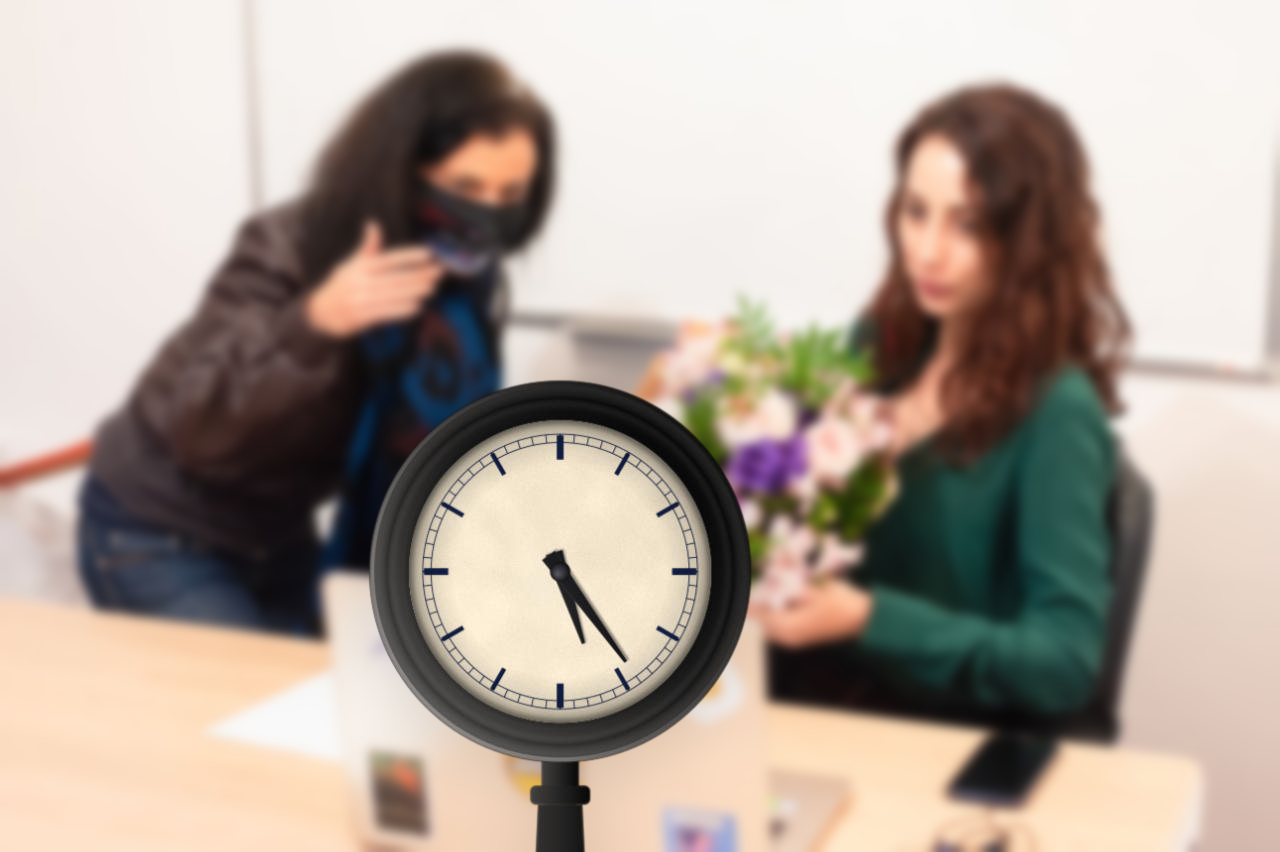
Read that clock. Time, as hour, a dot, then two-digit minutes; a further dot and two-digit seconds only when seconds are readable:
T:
5.24
